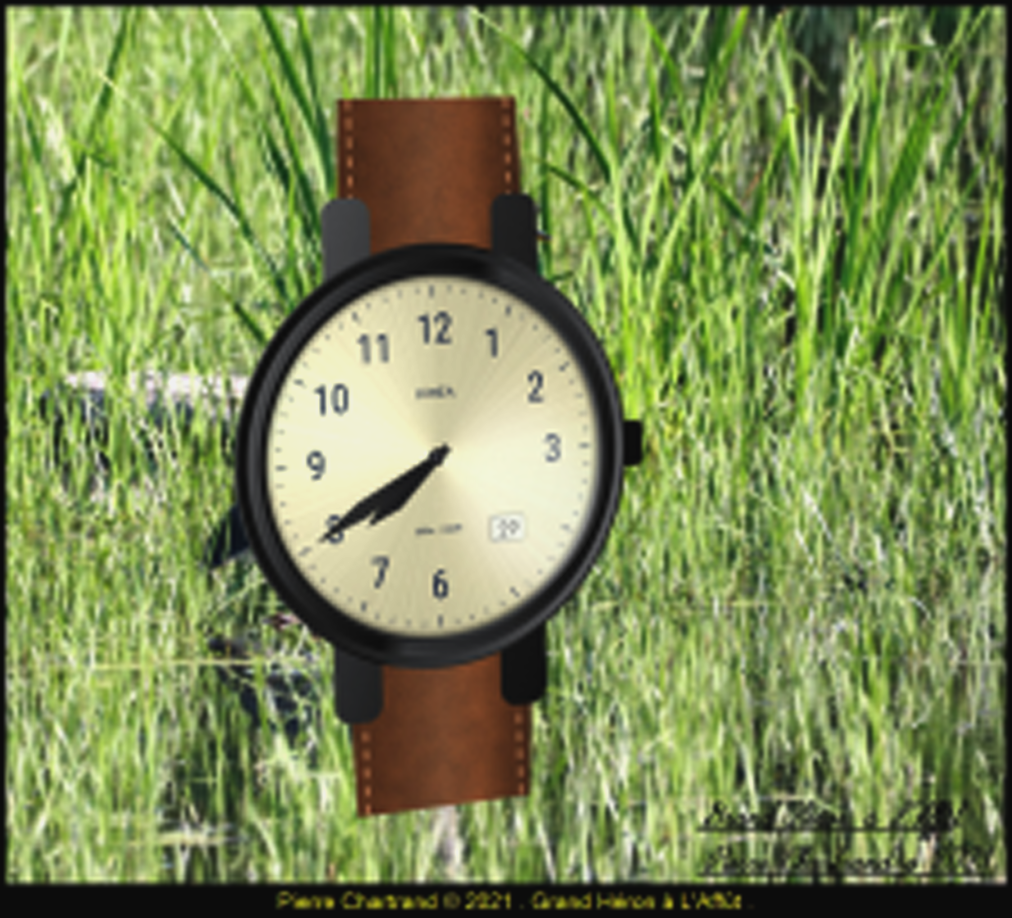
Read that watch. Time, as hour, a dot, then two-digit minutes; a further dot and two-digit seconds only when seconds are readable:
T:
7.40
